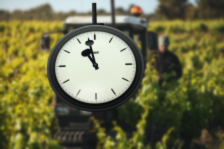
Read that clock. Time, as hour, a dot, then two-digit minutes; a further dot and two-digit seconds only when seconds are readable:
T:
10.58
